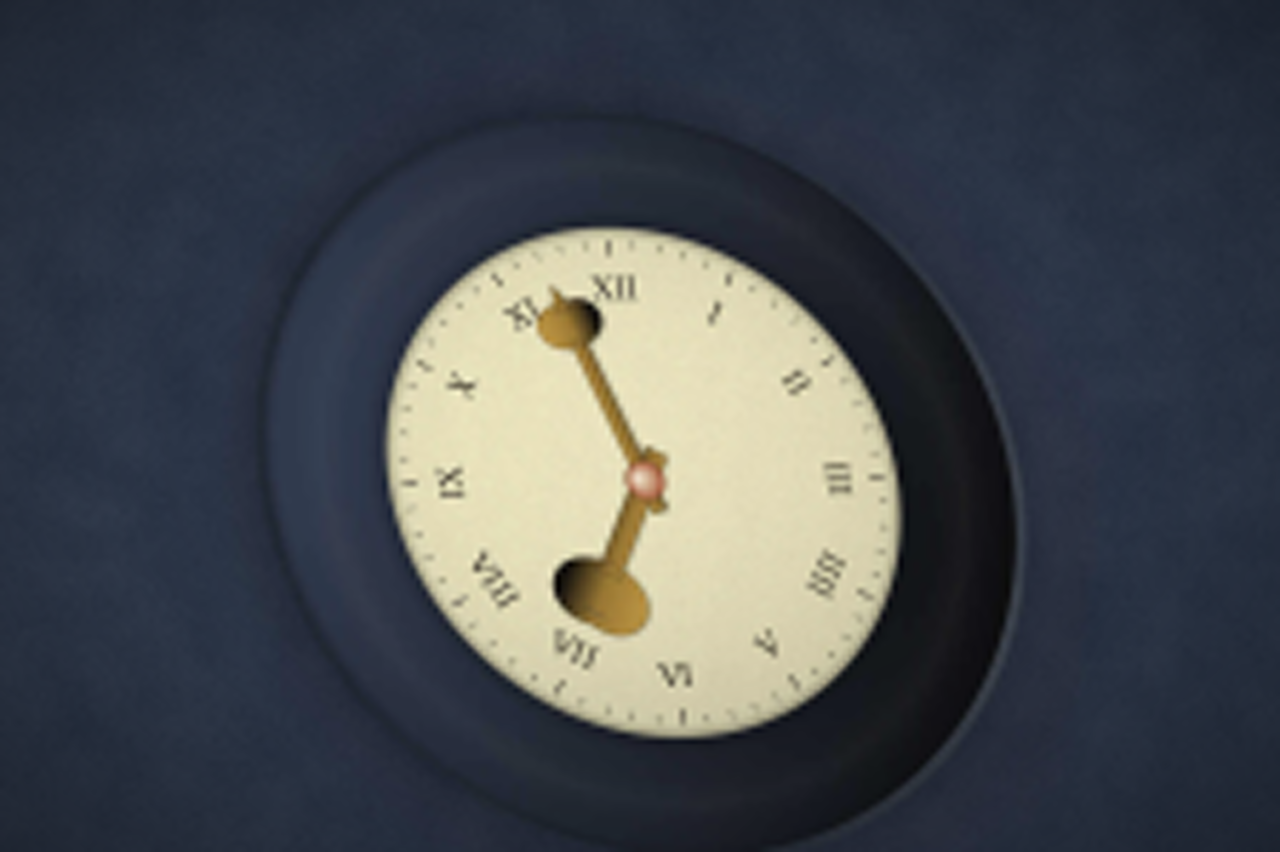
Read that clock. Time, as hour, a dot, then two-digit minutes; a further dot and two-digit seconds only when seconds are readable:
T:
6.57
